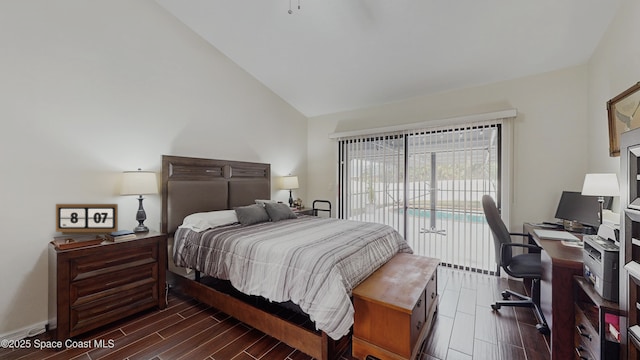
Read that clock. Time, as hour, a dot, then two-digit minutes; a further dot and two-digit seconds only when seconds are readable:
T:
8.07
